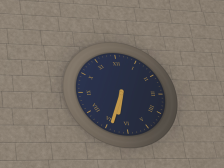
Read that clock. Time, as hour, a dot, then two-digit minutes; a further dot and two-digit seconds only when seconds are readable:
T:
6.34
